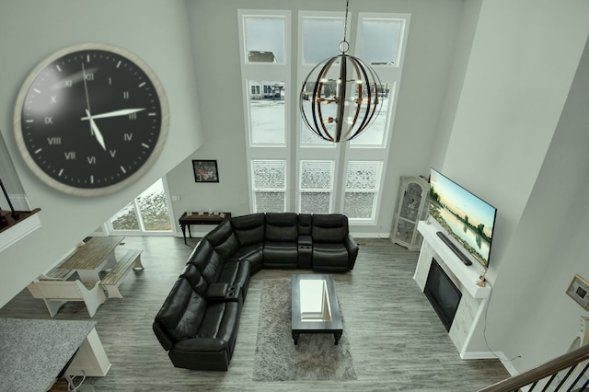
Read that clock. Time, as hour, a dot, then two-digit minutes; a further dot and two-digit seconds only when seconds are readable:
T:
5.13.59
